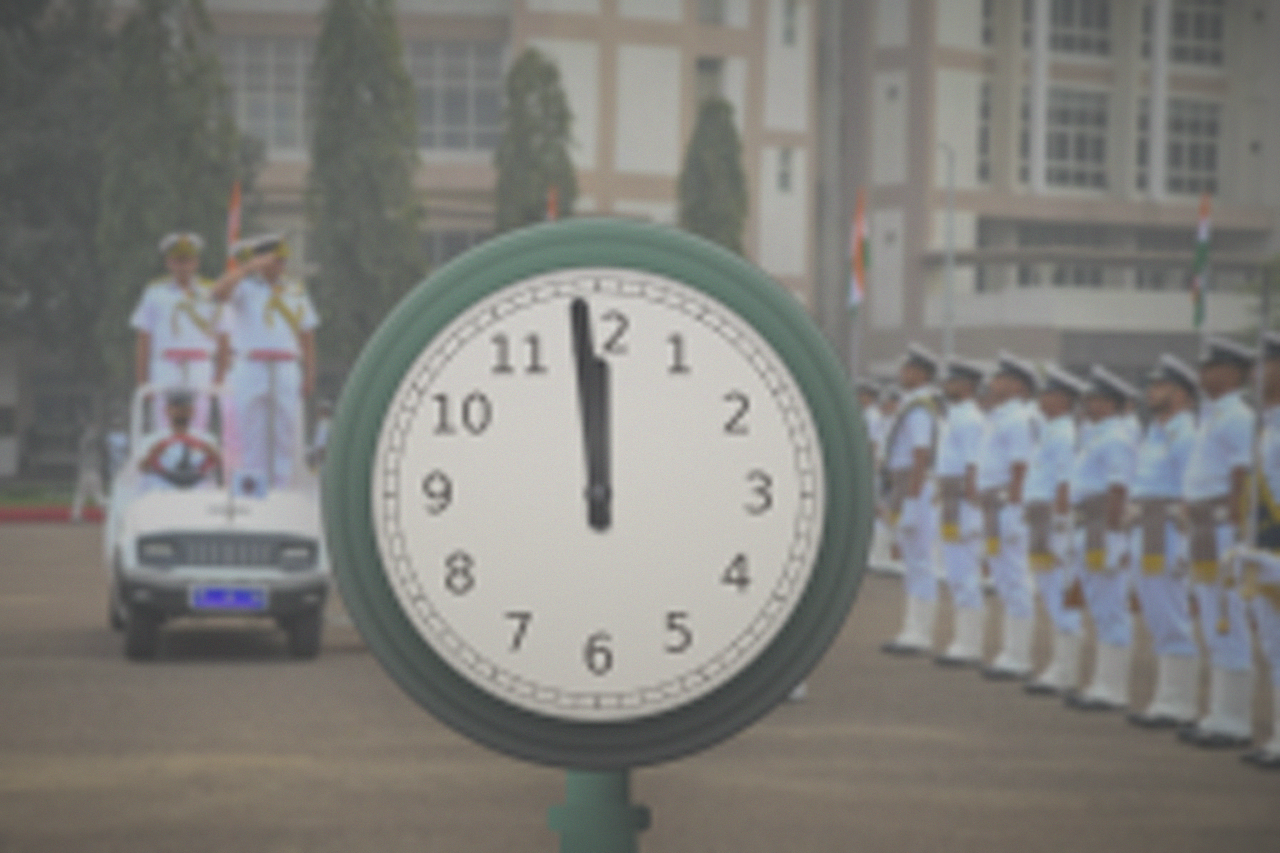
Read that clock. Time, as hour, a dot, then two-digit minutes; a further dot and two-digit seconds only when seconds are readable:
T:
11.59
